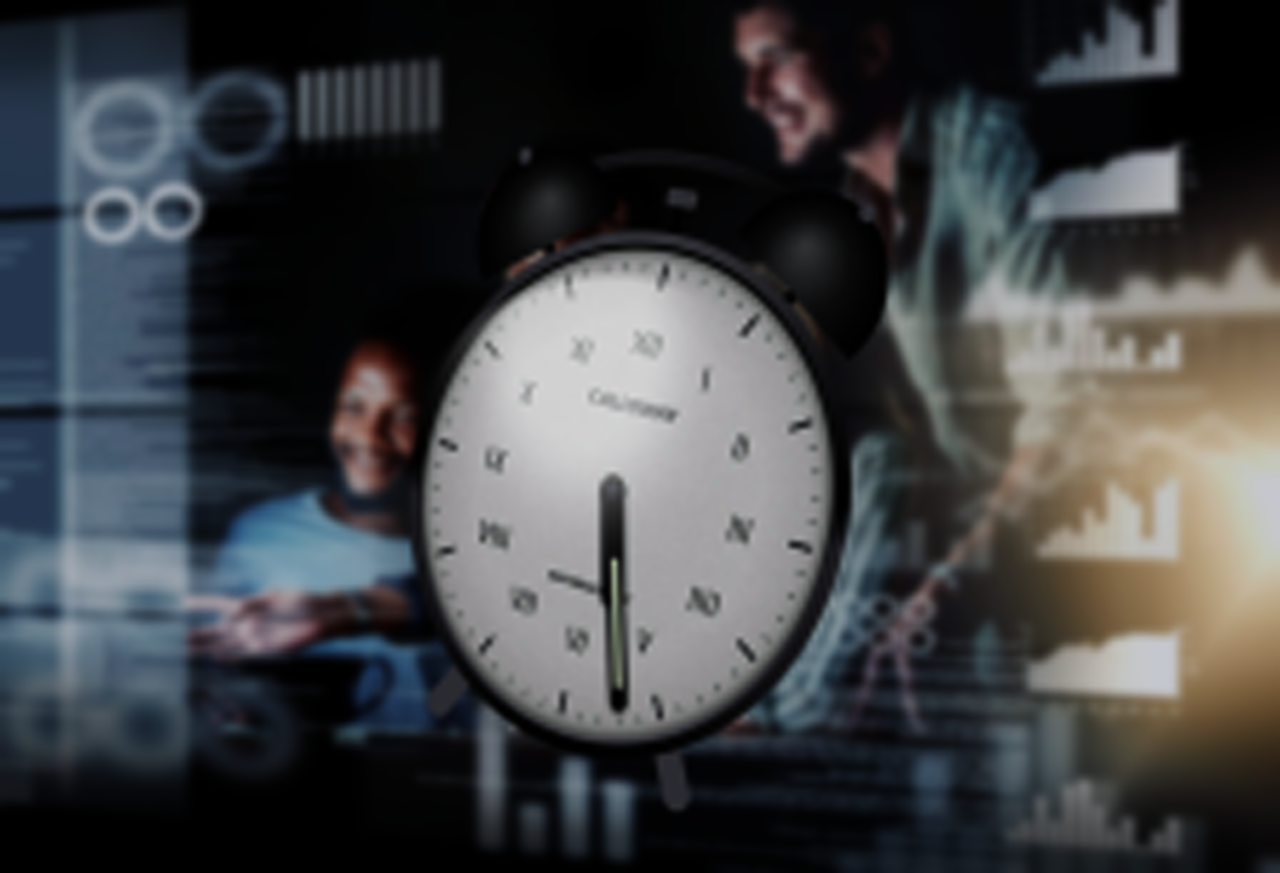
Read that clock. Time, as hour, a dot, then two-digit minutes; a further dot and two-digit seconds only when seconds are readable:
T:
5.27
